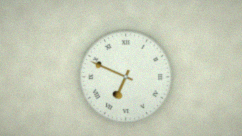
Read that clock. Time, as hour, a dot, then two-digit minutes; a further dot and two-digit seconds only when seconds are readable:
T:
6.49
